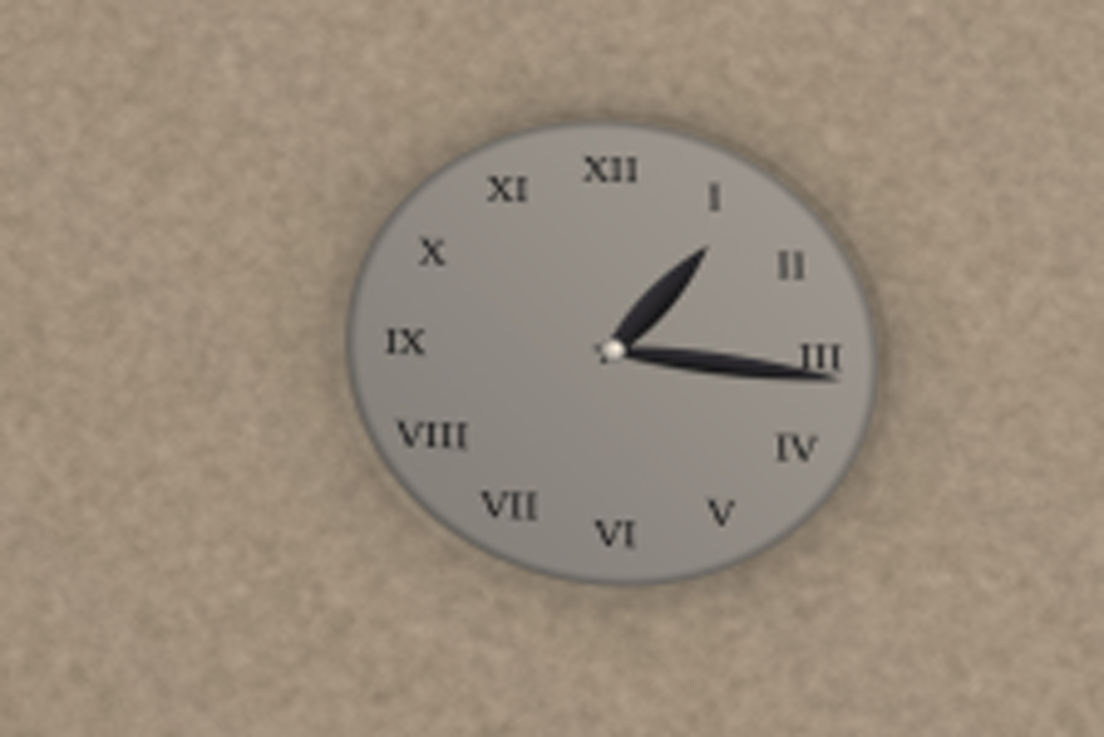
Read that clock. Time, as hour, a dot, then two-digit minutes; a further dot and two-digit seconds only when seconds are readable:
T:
1.16
